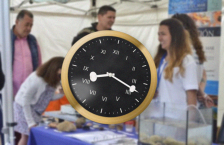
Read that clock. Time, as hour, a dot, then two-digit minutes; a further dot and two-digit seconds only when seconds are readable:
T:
8.18
